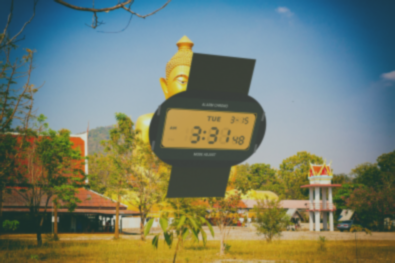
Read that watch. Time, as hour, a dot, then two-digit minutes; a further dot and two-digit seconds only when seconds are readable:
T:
3.31
